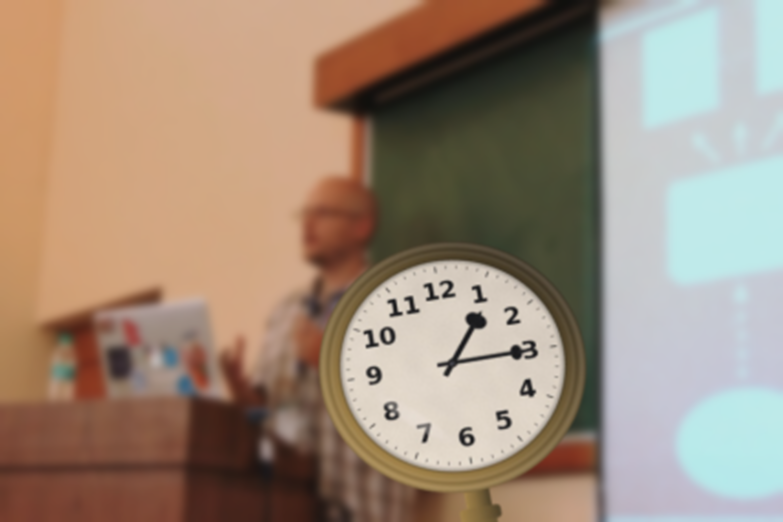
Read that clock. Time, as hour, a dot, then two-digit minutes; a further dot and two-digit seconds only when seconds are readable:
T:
1.15
